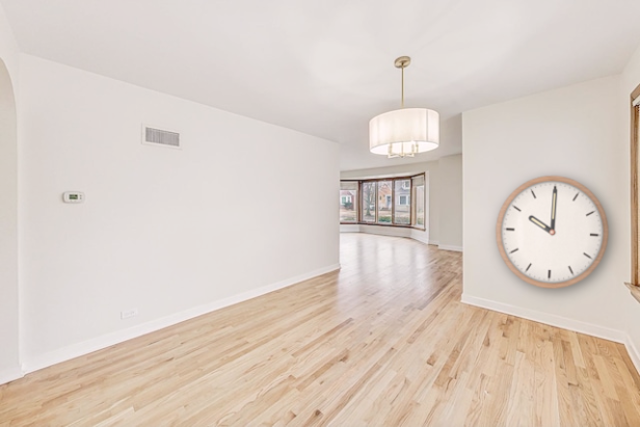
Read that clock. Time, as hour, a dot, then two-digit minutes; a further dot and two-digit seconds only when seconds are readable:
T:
10.00
